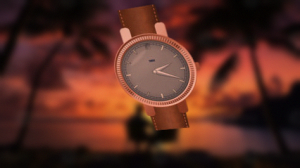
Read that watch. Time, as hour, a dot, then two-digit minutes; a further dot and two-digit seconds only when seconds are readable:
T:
2.19
